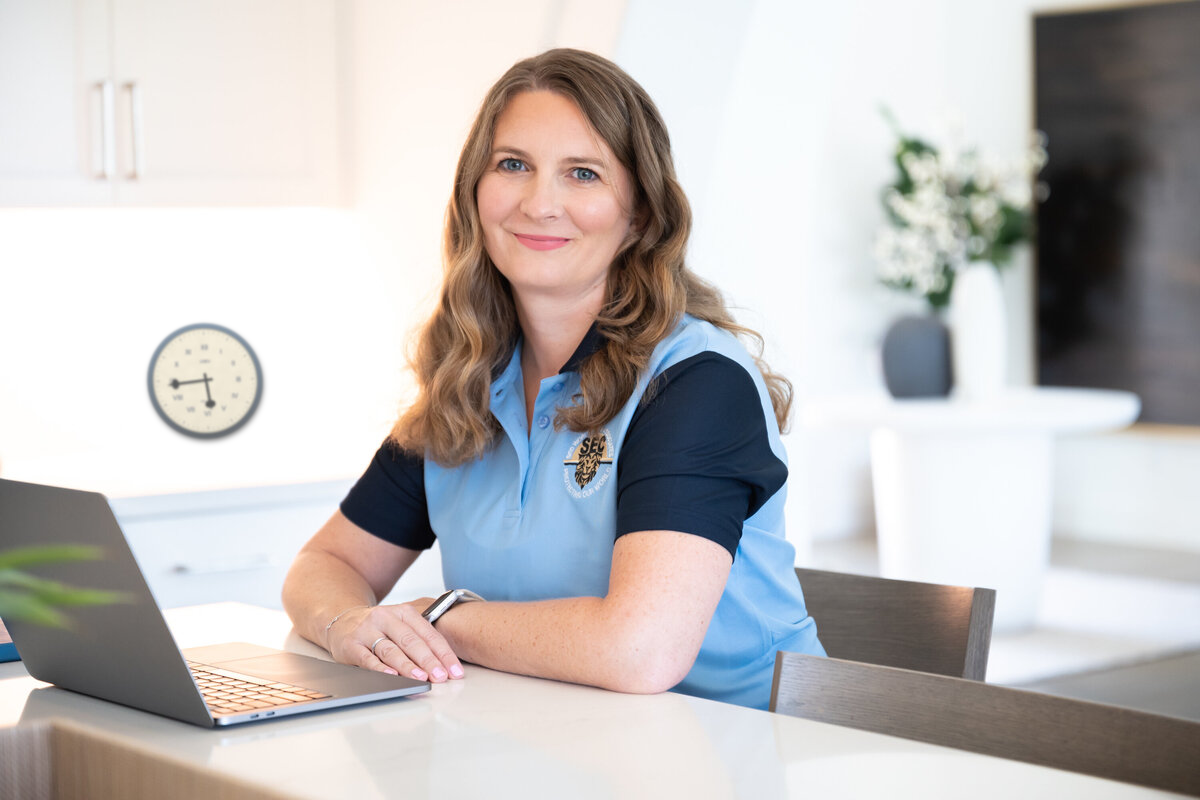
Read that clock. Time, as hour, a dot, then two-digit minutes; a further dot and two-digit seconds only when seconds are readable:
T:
5.44
